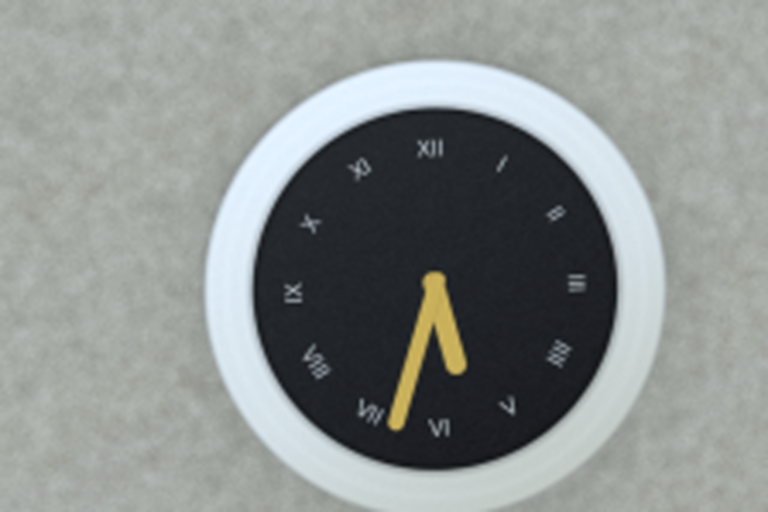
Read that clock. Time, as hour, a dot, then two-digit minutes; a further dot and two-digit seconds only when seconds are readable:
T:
5.33
